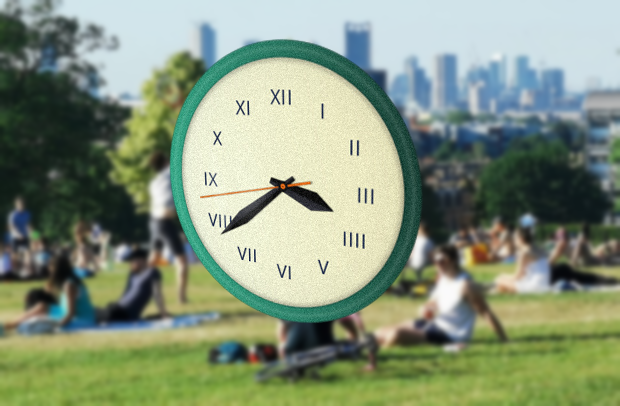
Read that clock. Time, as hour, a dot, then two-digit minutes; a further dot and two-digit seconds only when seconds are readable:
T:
3.38.43
